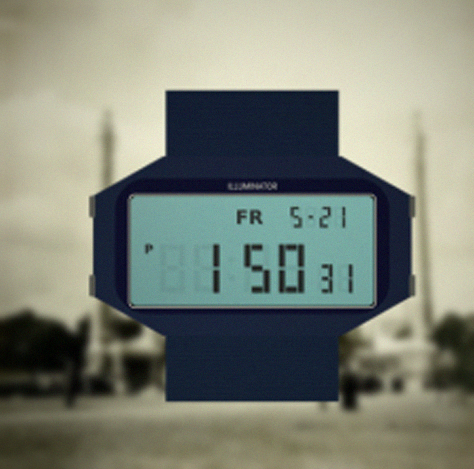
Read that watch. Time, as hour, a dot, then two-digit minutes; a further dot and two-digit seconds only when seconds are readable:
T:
1.50.31
